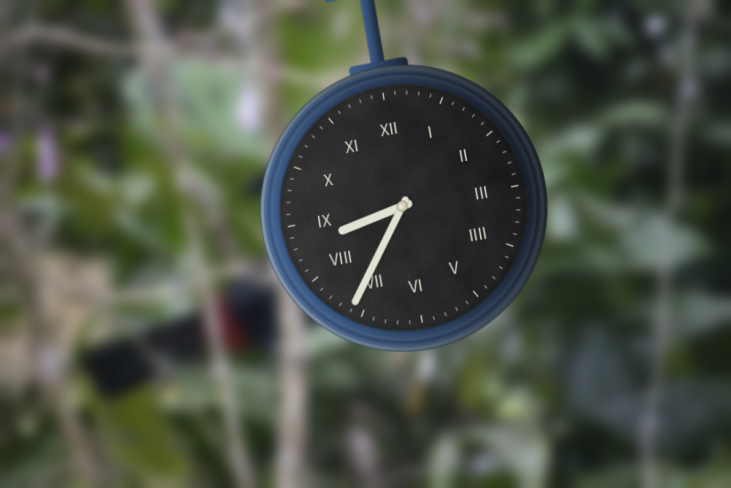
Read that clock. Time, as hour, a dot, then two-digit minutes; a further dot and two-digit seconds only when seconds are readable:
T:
8.36
